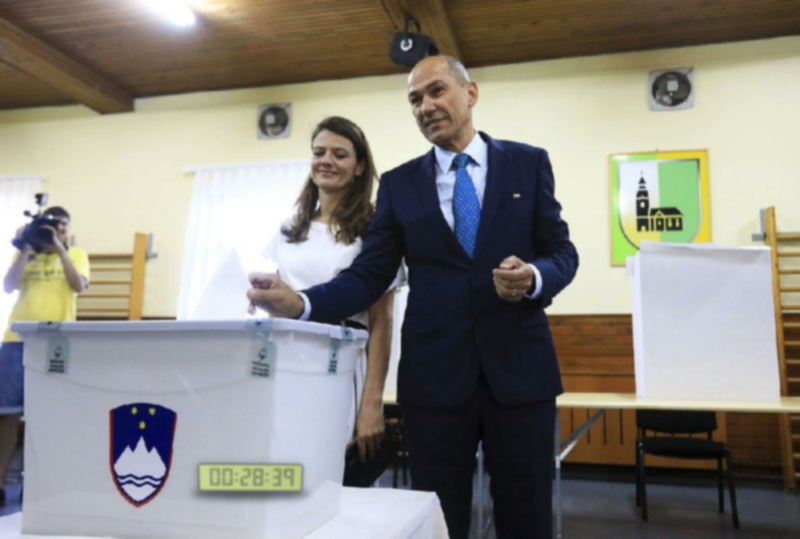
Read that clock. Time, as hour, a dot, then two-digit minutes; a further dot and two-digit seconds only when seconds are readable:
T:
0.28.39
